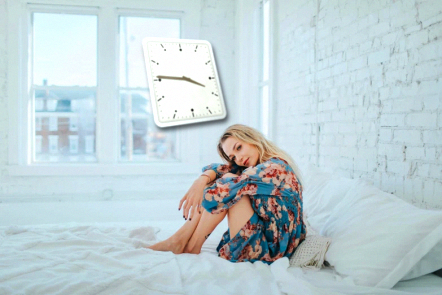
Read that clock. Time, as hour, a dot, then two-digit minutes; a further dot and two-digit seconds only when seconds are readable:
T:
3.46
